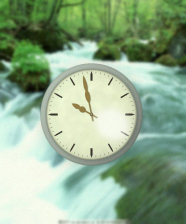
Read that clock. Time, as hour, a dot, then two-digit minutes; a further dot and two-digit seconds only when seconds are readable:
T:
9.58
